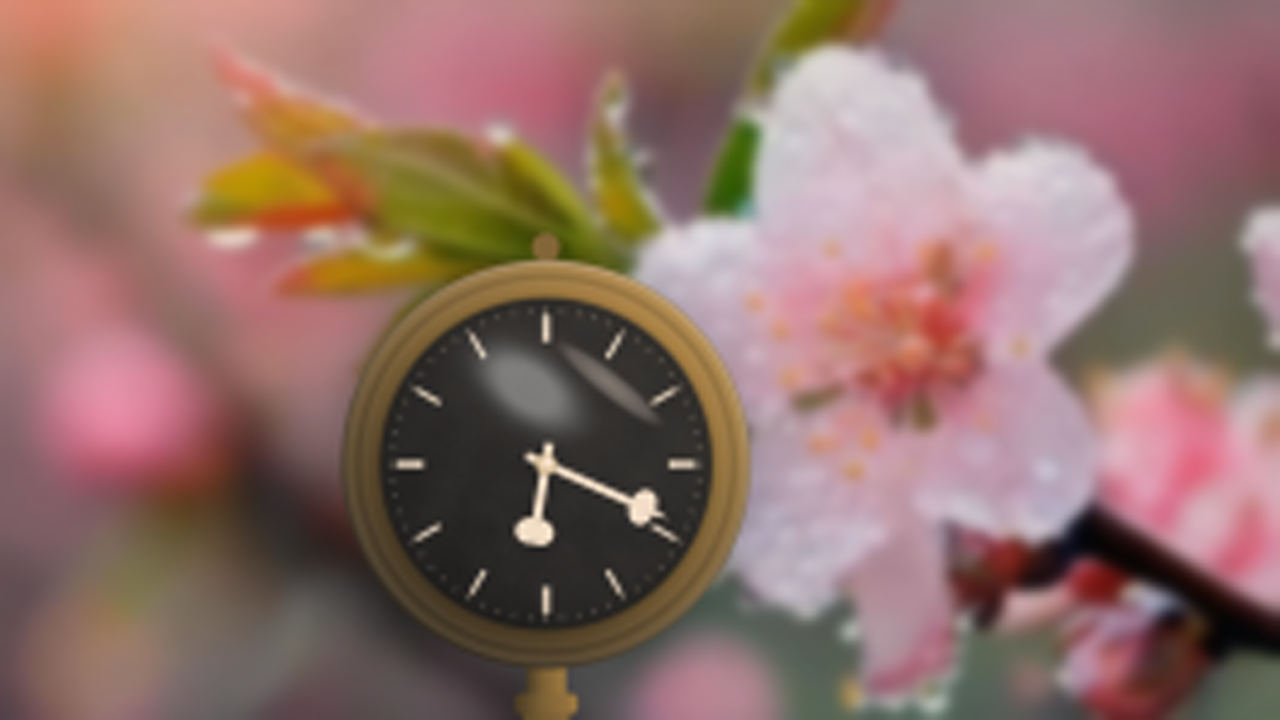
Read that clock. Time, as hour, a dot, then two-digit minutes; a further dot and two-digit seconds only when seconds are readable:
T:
6.19
